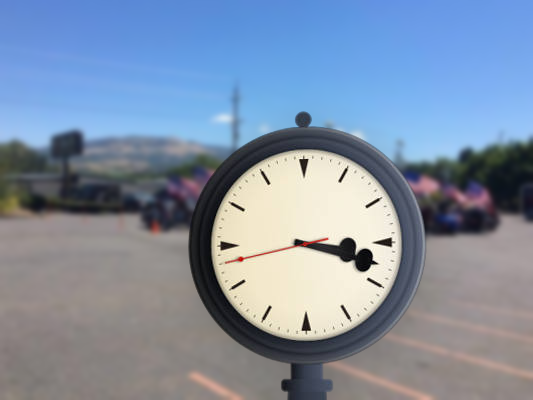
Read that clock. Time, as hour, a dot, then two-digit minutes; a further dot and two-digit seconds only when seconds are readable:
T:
3.17.43
